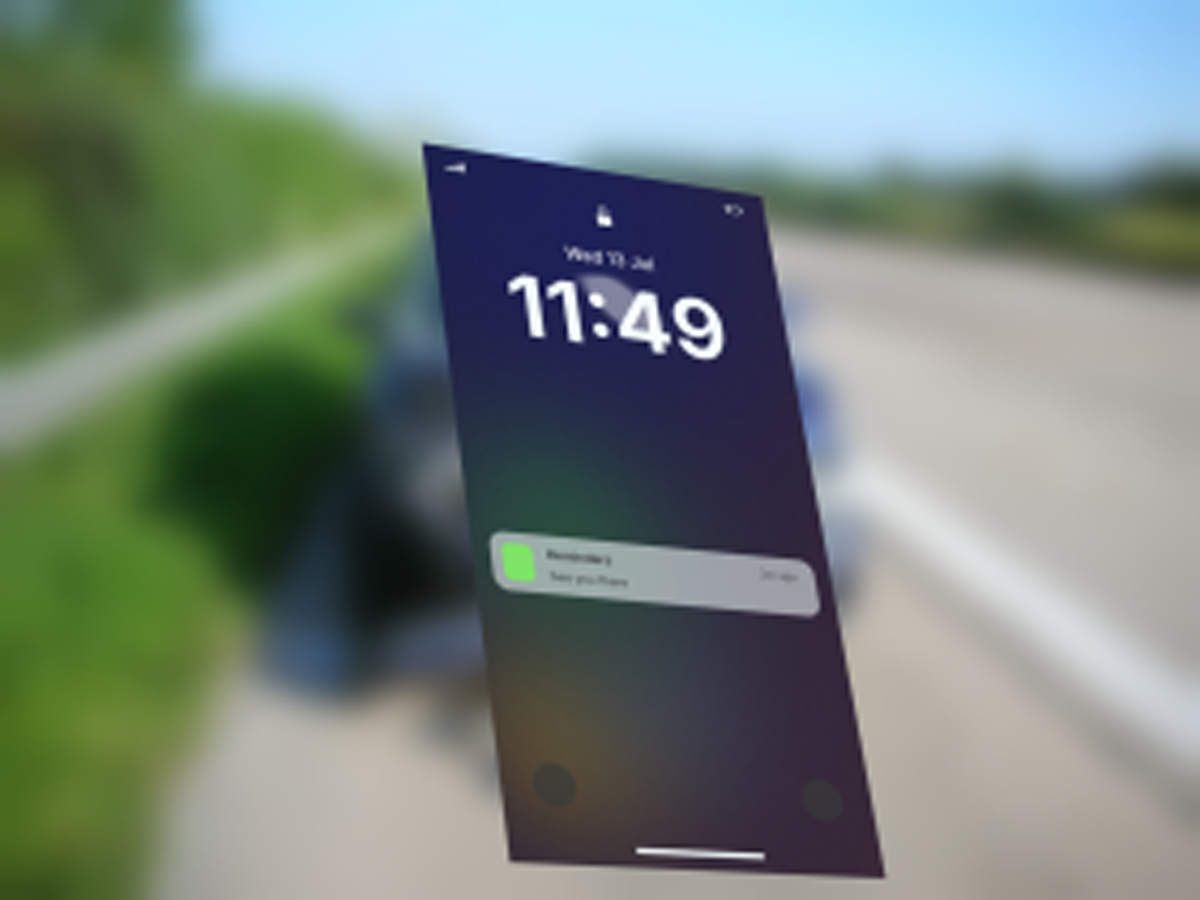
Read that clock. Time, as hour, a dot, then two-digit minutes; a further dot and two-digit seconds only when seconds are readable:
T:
11.49
